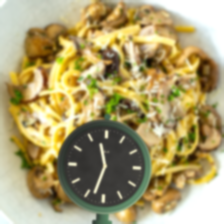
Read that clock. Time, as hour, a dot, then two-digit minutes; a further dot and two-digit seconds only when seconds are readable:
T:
11.33
